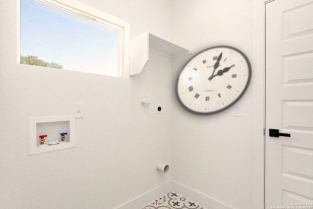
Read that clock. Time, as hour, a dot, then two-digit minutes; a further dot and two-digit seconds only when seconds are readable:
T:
2.02
